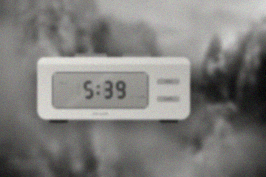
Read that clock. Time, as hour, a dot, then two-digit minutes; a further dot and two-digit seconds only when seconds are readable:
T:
5.39
